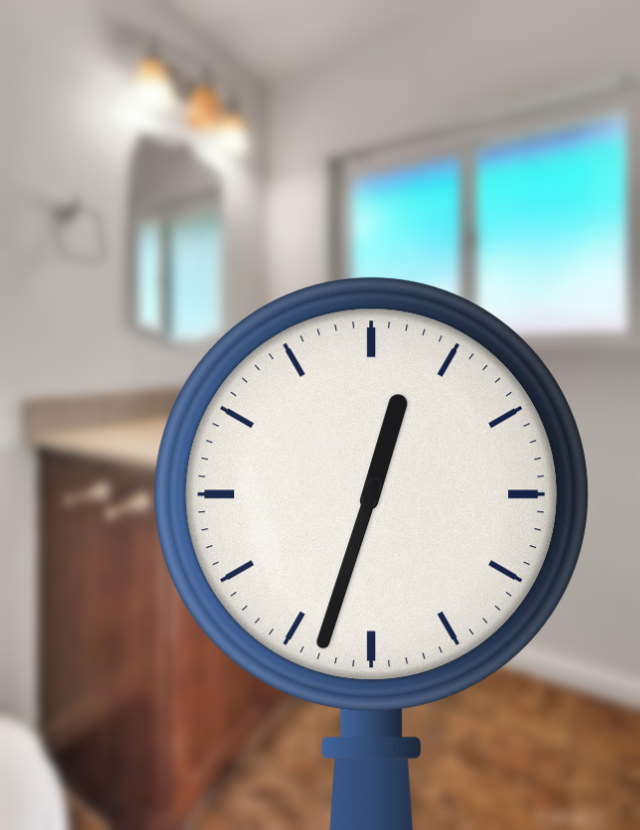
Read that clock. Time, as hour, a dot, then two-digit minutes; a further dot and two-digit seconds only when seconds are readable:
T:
12.33
